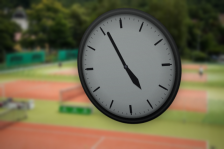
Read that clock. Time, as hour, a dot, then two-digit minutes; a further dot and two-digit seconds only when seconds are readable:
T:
4.56
